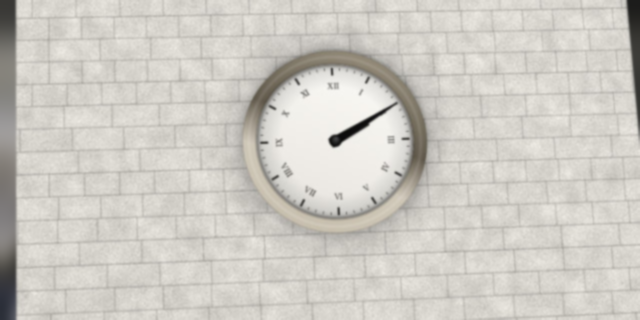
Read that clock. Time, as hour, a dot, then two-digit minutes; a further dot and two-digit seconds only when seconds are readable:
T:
2.10
